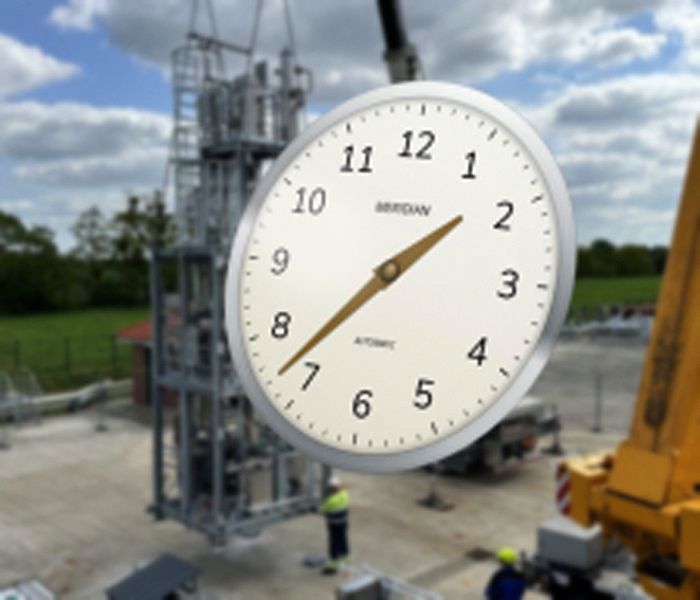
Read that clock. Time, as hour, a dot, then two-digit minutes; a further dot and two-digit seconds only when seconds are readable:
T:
1.37
